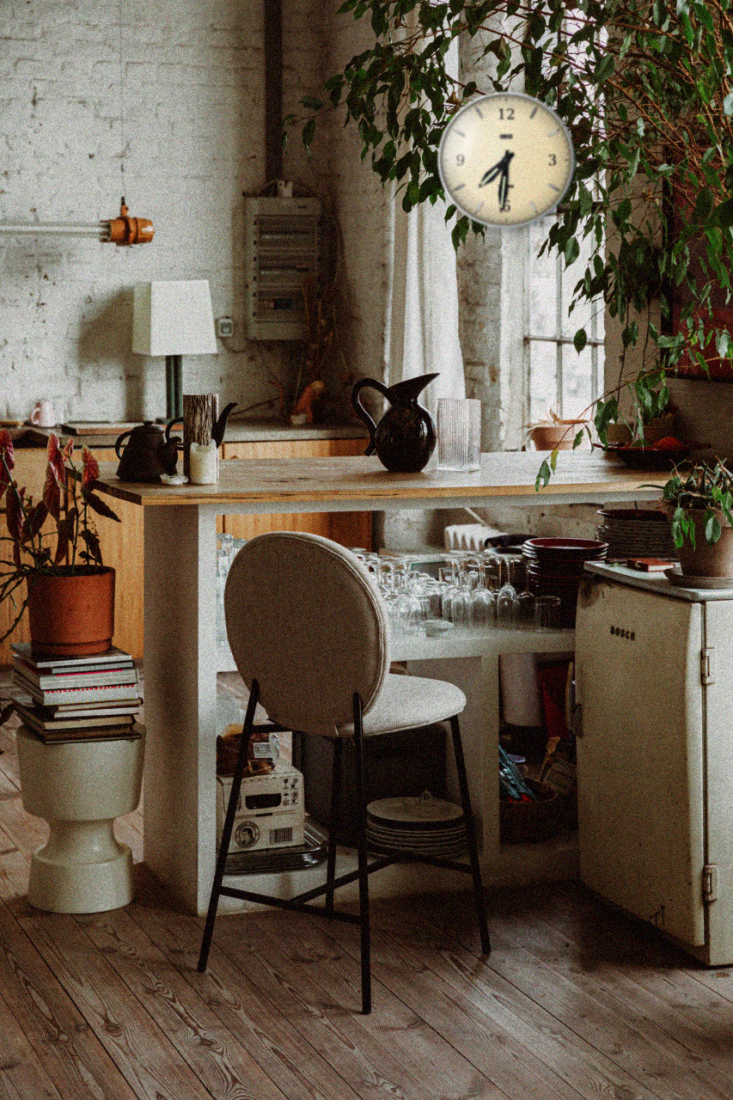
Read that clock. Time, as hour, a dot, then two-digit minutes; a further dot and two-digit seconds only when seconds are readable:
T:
7.31
